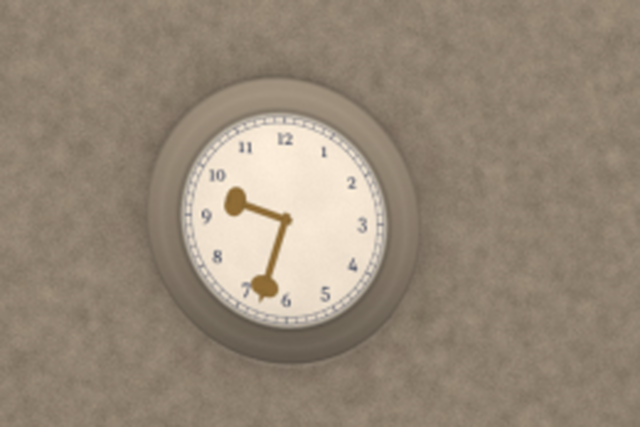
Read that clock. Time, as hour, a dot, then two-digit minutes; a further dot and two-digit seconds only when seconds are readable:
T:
9.33
